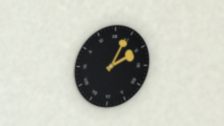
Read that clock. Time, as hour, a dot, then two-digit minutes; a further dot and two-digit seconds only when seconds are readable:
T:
2.04
